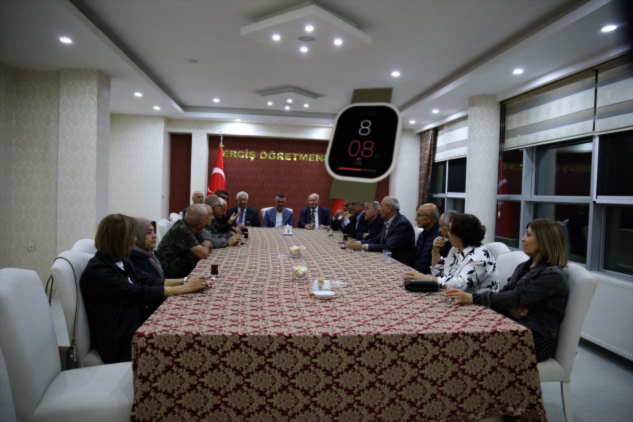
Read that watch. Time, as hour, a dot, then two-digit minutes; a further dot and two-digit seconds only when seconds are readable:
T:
8.08
